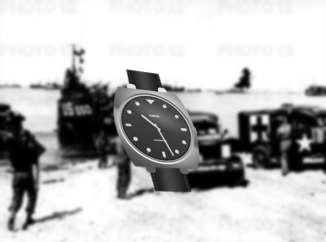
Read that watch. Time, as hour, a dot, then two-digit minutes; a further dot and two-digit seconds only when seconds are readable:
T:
10.27
